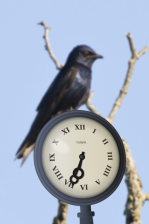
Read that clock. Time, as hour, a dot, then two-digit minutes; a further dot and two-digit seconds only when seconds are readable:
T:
6.34
